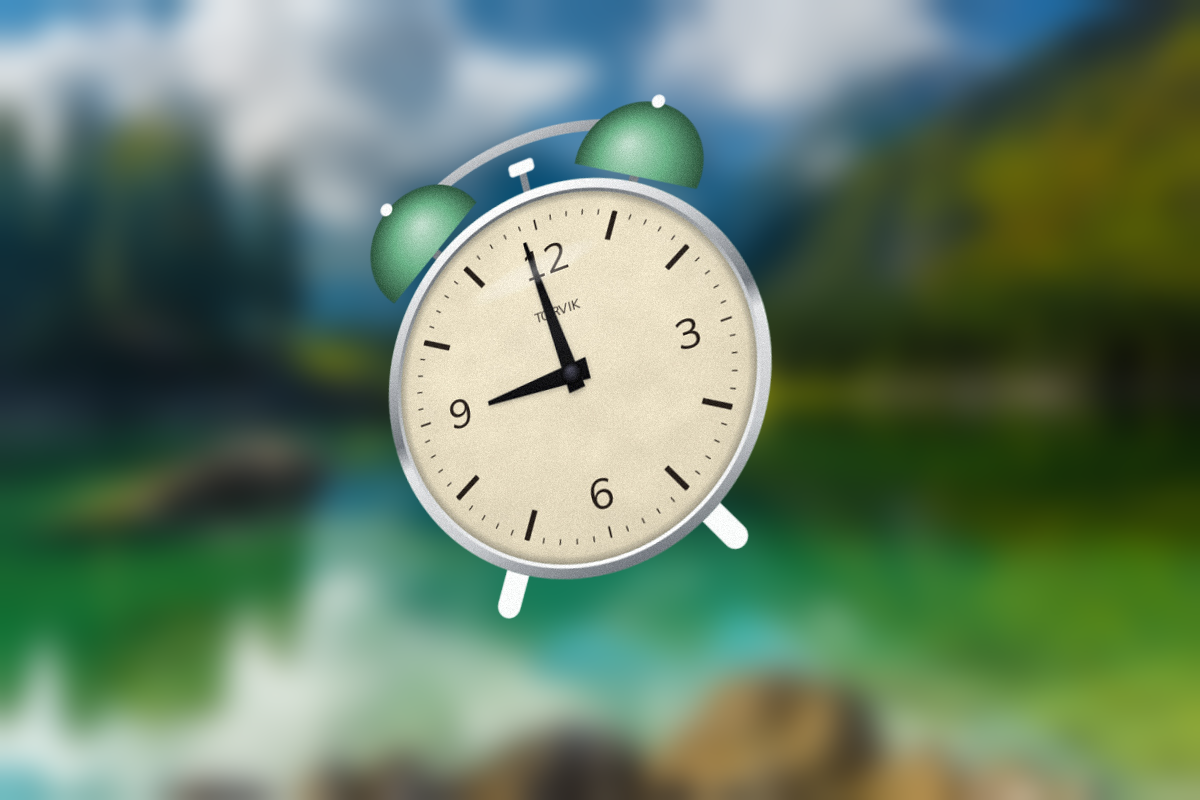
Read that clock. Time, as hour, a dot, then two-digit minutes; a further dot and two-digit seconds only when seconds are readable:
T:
8.59
